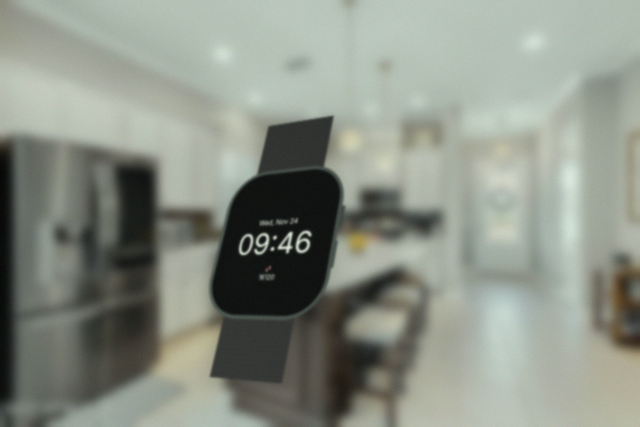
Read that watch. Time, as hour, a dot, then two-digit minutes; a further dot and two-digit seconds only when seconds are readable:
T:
9.46
